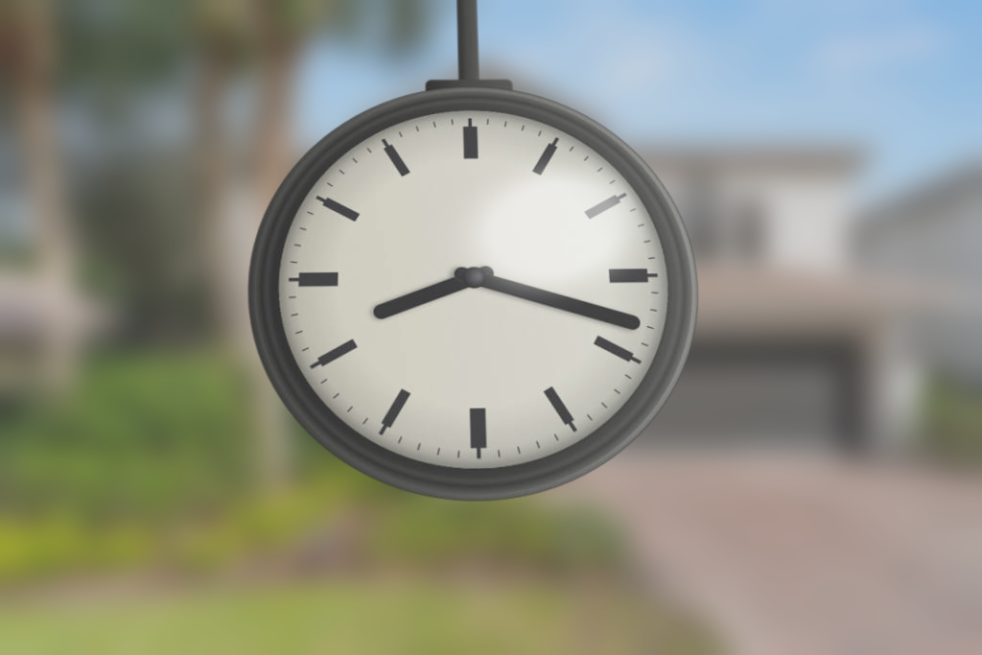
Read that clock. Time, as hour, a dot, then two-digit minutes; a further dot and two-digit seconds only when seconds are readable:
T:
8.18
